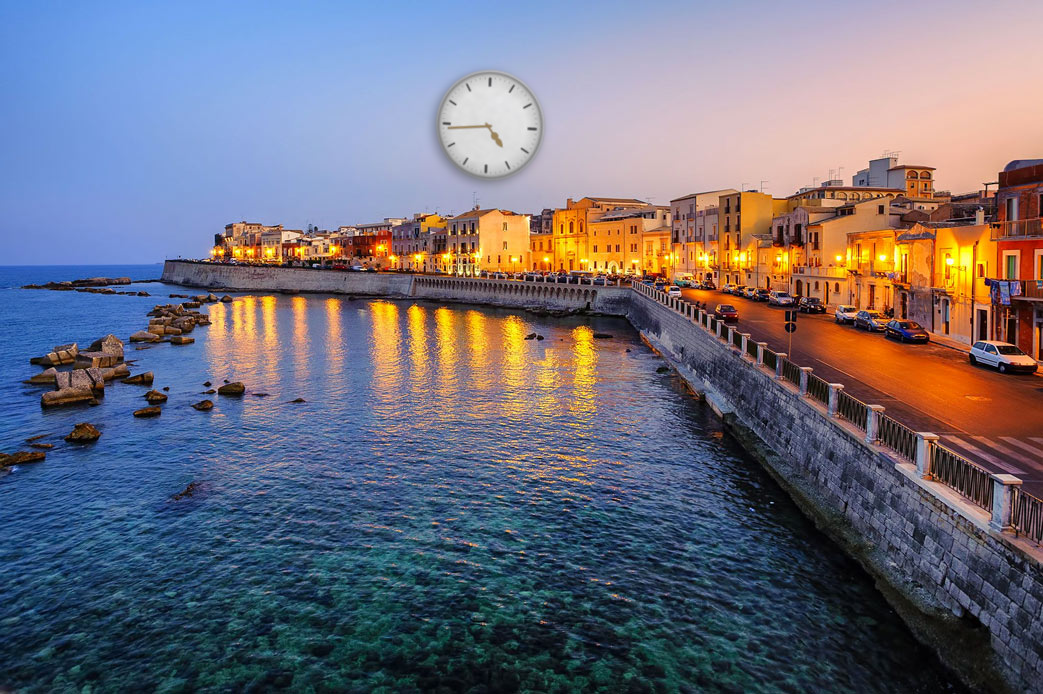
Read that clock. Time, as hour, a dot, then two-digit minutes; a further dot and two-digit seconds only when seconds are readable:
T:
4.44
